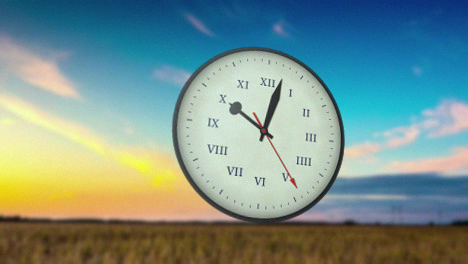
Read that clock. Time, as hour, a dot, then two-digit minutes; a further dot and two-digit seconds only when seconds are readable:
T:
10.02.24
